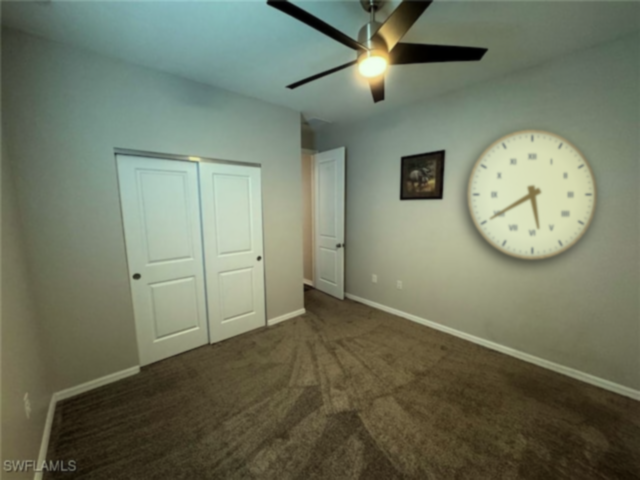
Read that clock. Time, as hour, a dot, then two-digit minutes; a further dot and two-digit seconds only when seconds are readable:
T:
5.40
